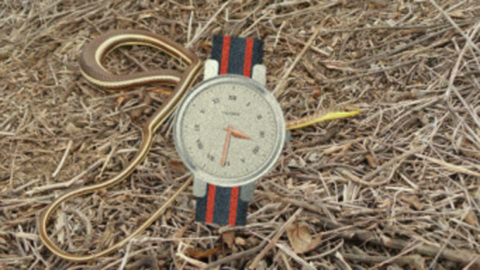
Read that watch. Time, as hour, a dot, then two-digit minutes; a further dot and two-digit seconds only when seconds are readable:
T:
3.31
